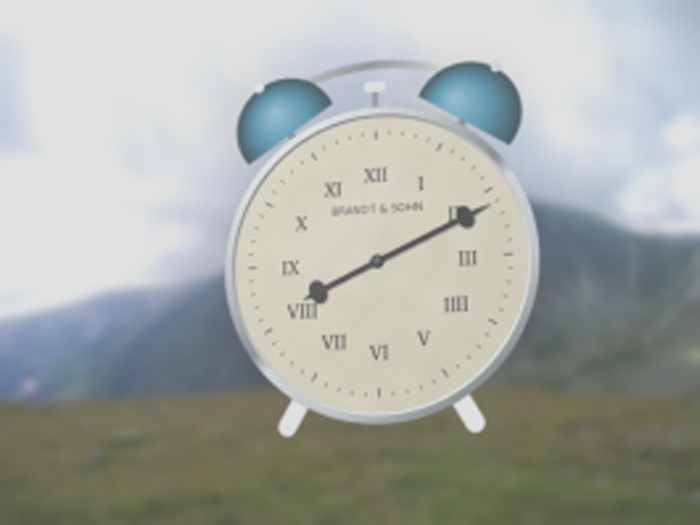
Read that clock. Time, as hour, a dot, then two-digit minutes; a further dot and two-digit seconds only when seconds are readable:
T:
8.11
